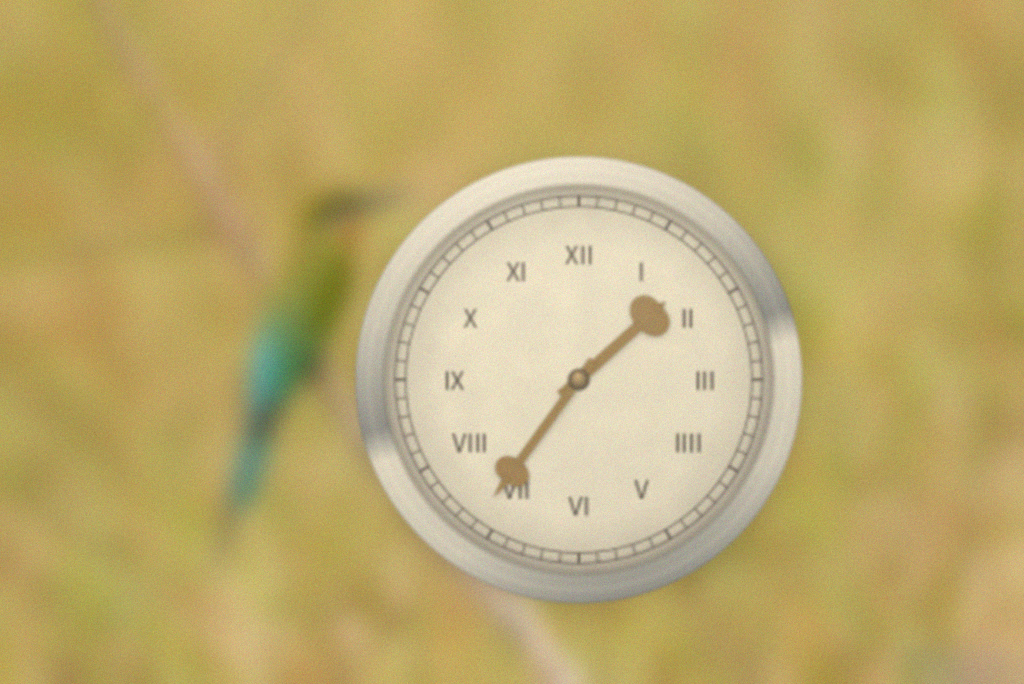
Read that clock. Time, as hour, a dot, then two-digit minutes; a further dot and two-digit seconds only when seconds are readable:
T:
1.36
